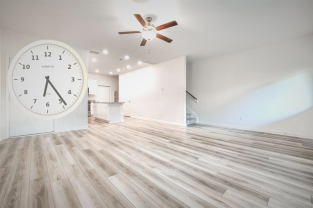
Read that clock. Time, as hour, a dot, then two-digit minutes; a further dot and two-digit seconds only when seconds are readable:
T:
6.24
